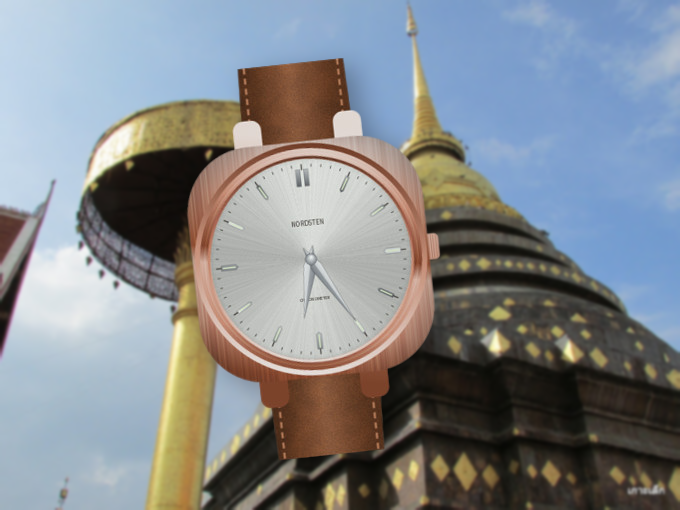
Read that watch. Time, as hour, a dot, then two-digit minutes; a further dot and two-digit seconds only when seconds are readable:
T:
6.25
